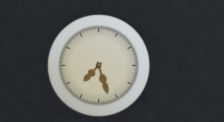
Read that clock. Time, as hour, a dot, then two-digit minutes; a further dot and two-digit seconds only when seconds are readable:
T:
7.27
